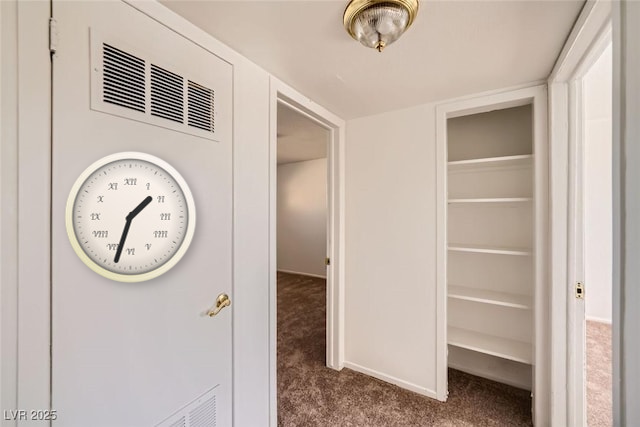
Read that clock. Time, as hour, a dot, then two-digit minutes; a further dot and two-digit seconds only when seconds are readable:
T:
1.33
